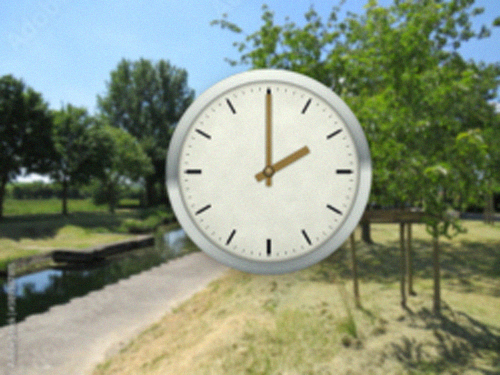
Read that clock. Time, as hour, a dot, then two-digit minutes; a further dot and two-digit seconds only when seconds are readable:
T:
2.00
